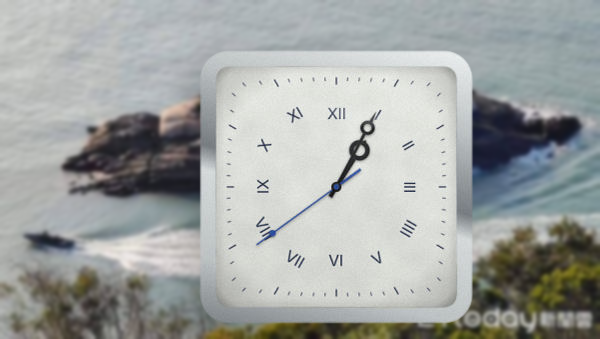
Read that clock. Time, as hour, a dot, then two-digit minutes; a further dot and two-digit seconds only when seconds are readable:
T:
1.04.39
